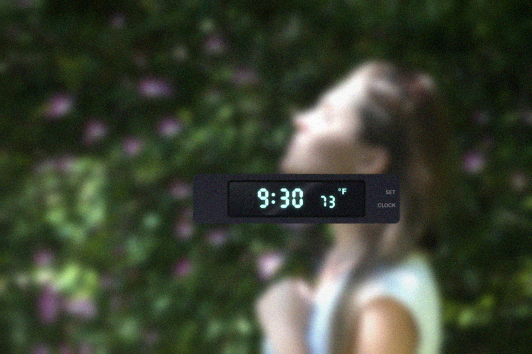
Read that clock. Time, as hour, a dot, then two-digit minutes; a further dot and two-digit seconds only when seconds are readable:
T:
9.30
